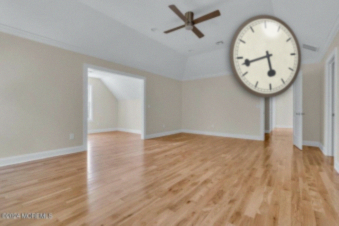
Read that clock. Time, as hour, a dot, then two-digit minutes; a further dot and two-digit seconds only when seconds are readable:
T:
5.43
